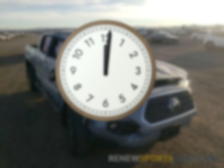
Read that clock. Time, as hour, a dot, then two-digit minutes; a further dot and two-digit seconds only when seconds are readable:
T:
12.01
